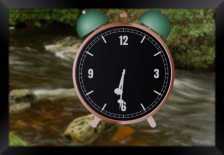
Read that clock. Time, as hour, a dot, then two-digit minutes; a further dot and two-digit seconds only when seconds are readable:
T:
6.31
